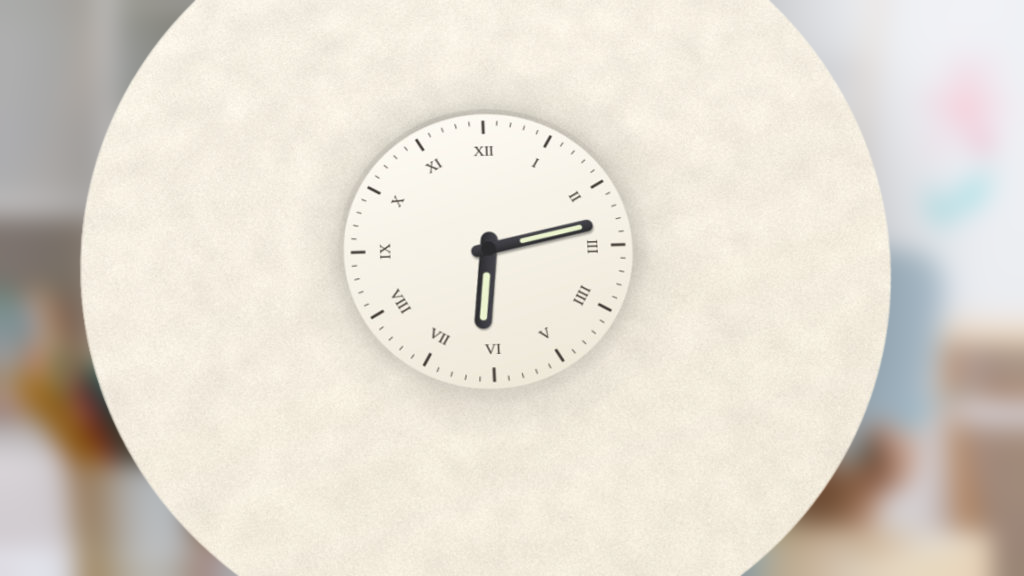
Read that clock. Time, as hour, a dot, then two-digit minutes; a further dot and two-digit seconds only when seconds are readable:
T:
6.13
